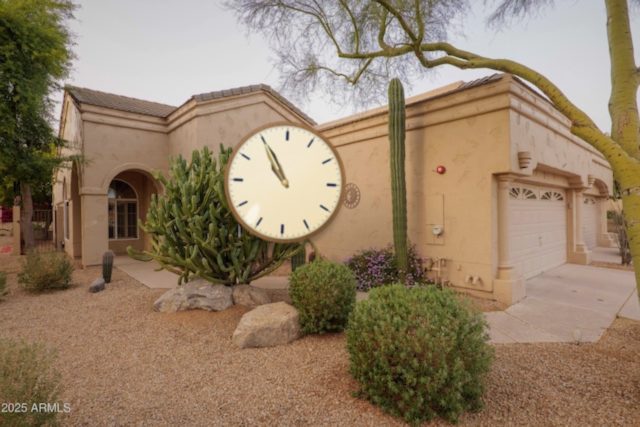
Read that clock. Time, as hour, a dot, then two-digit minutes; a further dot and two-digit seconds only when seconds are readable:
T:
10.55
